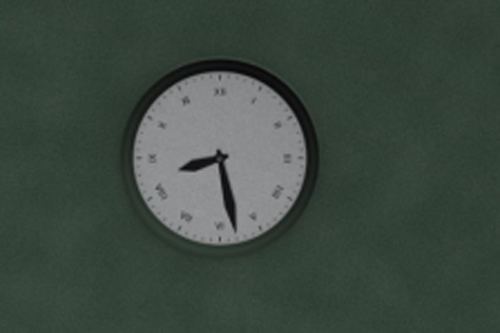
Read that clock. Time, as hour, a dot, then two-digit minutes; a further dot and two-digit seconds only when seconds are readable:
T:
8.28
